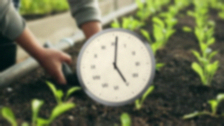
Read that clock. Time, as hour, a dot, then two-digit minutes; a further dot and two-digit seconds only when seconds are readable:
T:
5.01
